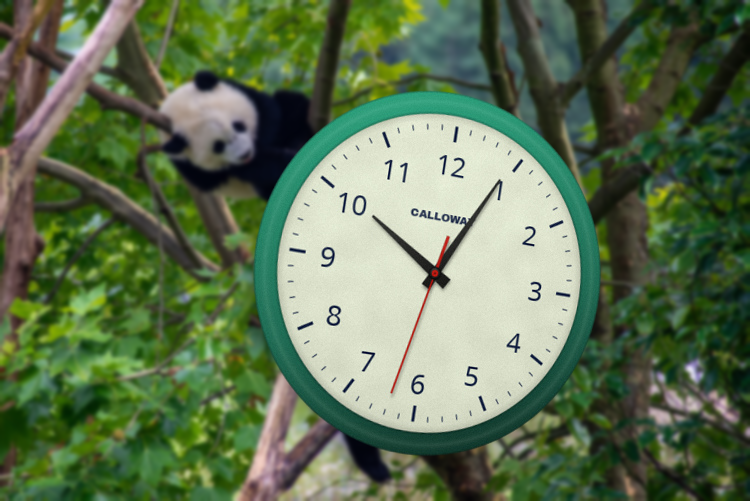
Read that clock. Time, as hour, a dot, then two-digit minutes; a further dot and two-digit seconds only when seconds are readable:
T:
10.04.32
